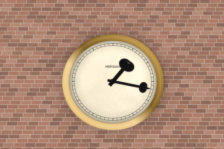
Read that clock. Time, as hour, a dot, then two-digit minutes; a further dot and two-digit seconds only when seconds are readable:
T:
1.17
